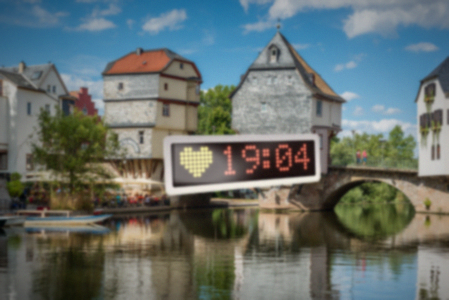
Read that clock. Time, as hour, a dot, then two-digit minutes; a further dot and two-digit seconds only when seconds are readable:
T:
19.04
